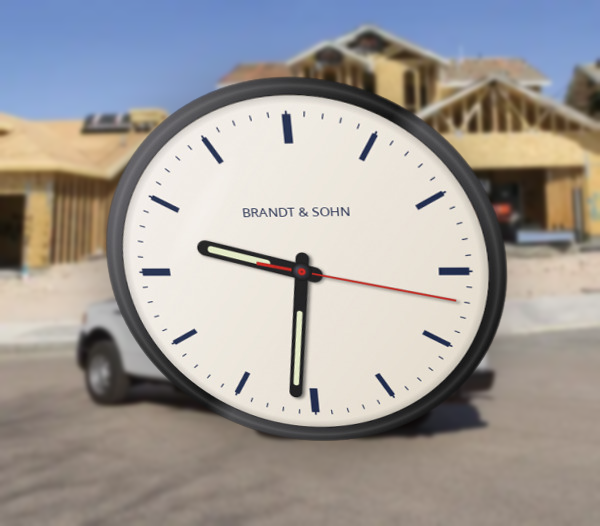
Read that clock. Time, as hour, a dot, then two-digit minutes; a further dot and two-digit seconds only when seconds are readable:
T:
9.31.17
